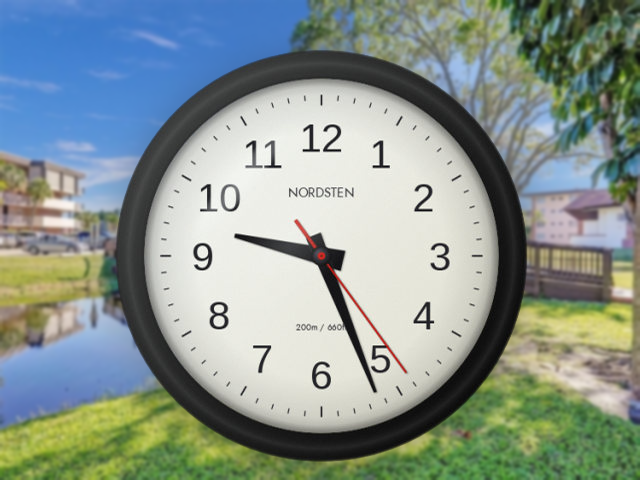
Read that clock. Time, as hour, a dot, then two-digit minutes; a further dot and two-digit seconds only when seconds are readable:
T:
9.26.24
